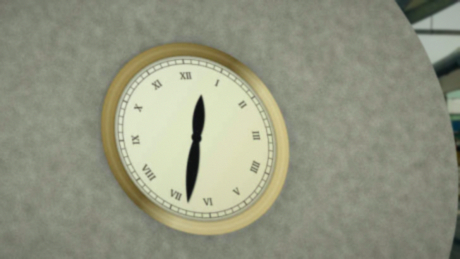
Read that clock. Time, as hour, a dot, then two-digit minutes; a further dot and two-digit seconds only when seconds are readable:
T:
12.33
